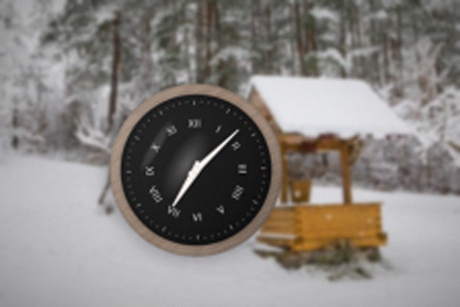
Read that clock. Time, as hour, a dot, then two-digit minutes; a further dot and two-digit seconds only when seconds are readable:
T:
7.08
